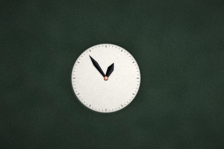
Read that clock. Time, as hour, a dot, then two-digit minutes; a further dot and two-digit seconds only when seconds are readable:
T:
12.54
